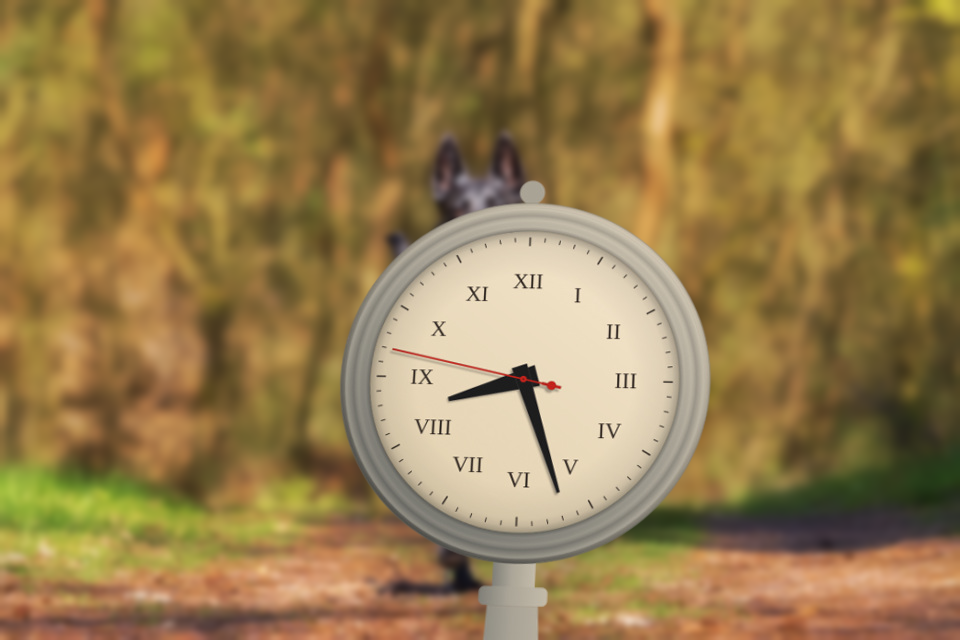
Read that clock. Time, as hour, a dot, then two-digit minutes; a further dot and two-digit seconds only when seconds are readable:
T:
8.26.47
